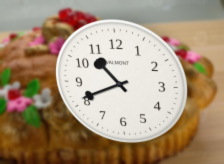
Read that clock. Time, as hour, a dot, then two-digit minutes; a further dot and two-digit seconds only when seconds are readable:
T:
10.41
